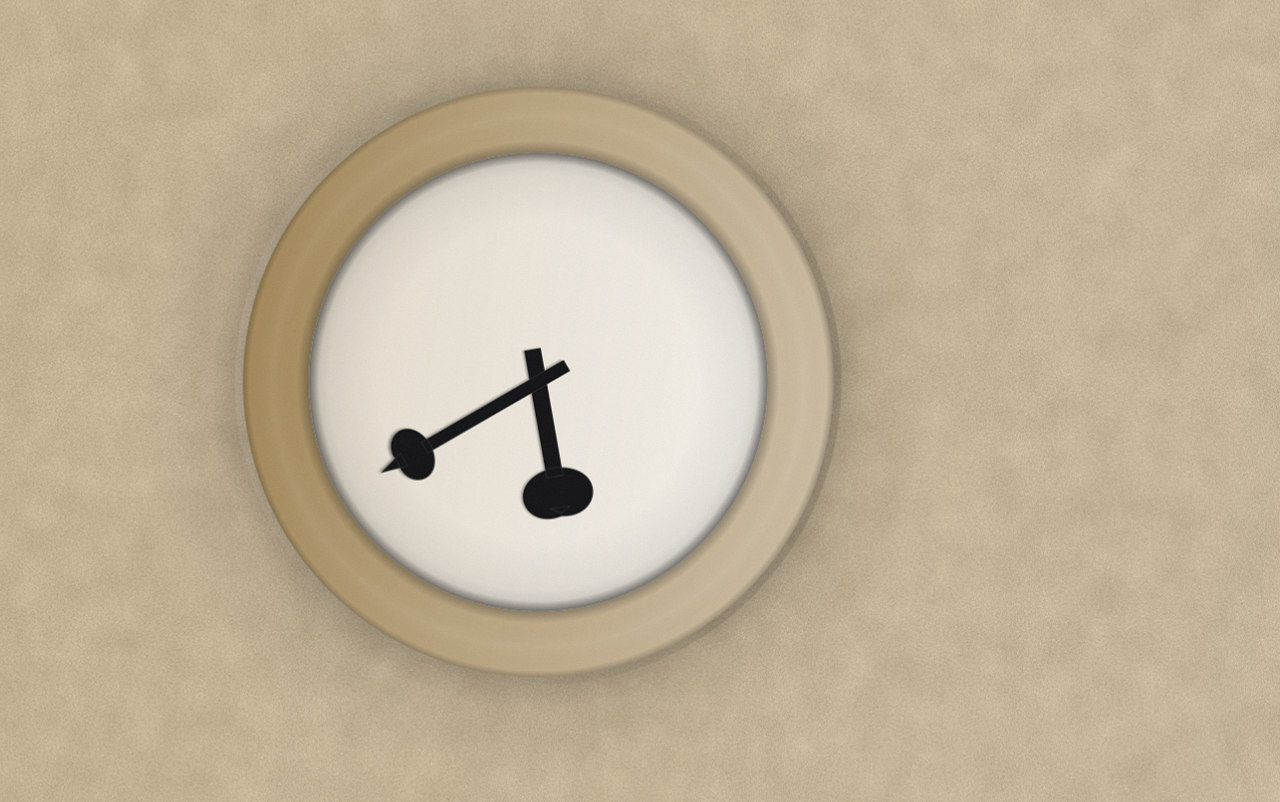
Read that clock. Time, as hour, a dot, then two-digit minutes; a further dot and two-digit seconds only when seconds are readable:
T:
5.40
